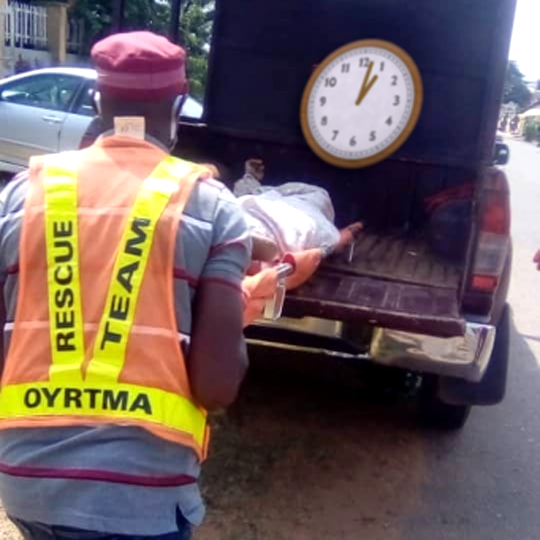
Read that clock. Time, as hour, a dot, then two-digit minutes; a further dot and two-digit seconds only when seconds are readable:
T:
1.02
